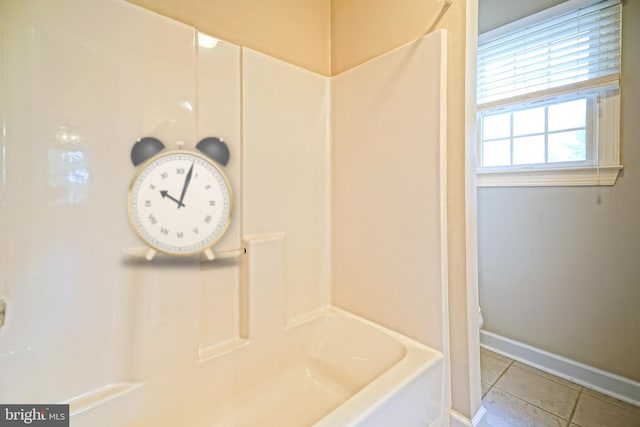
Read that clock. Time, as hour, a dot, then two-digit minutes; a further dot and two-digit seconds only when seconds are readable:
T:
10.03
